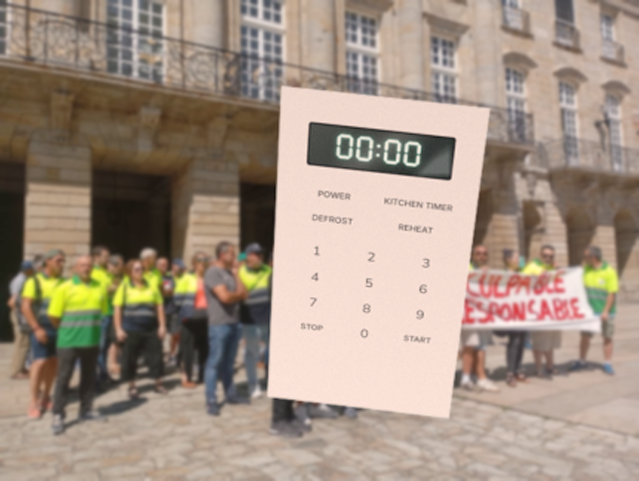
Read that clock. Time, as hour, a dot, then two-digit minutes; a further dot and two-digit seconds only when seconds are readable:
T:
0.00
